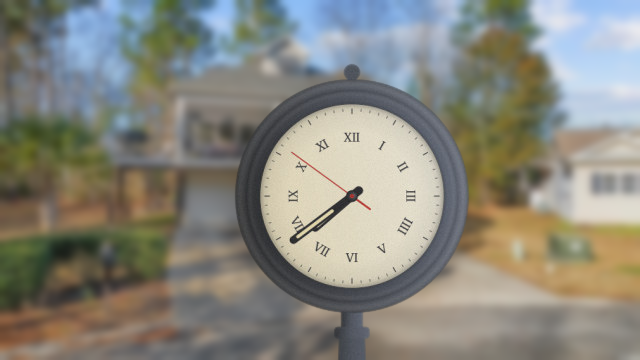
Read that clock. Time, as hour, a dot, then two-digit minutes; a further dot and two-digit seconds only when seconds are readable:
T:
7.38.51
